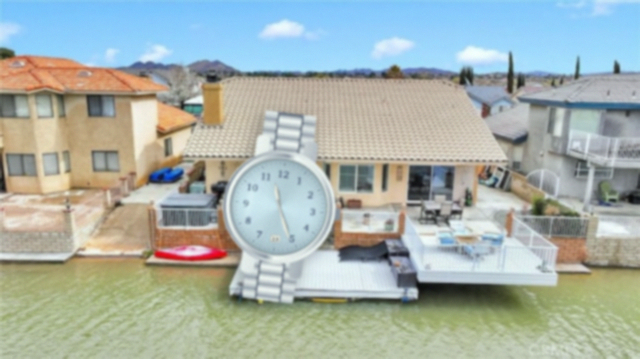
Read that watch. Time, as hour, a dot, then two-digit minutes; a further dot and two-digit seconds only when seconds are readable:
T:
11.26
